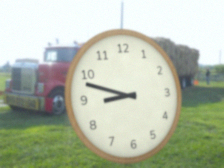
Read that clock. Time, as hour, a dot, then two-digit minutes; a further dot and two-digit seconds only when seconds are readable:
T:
8.48
